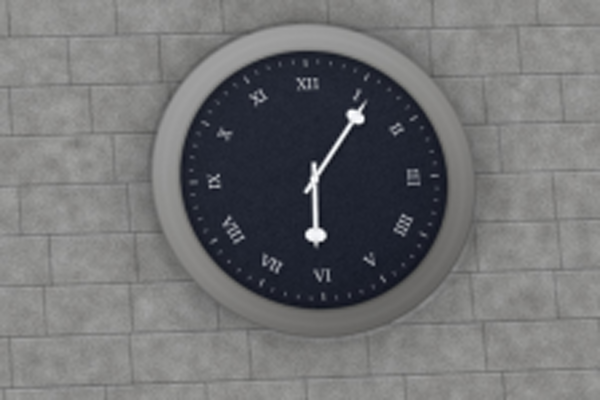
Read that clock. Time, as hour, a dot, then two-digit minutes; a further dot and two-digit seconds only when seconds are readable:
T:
6.06
